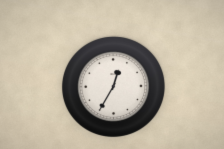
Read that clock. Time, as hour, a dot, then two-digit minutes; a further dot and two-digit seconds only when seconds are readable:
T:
12.35
